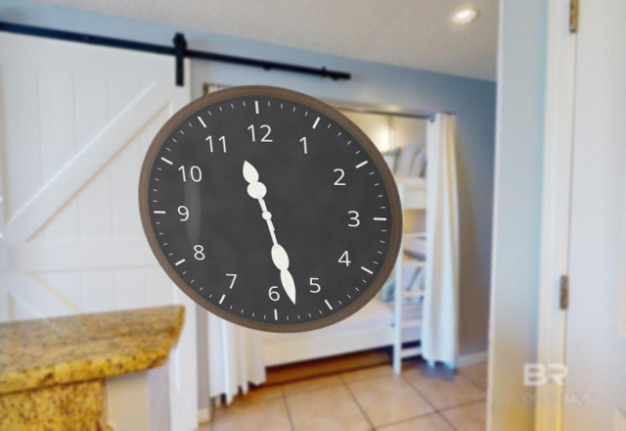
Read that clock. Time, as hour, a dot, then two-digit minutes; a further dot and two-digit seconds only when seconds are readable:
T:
11.28
